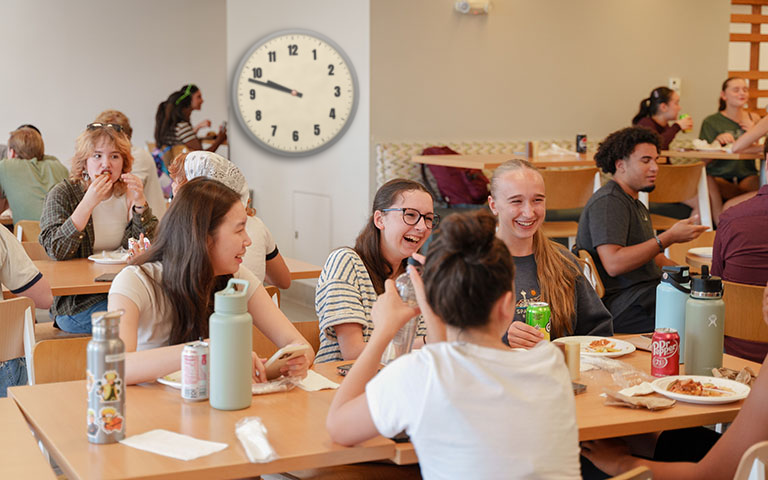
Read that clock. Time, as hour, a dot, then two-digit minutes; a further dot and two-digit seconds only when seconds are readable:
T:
9.48
